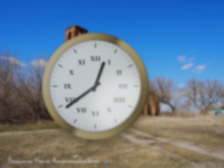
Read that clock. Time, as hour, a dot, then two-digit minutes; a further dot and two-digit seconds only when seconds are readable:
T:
12.39
